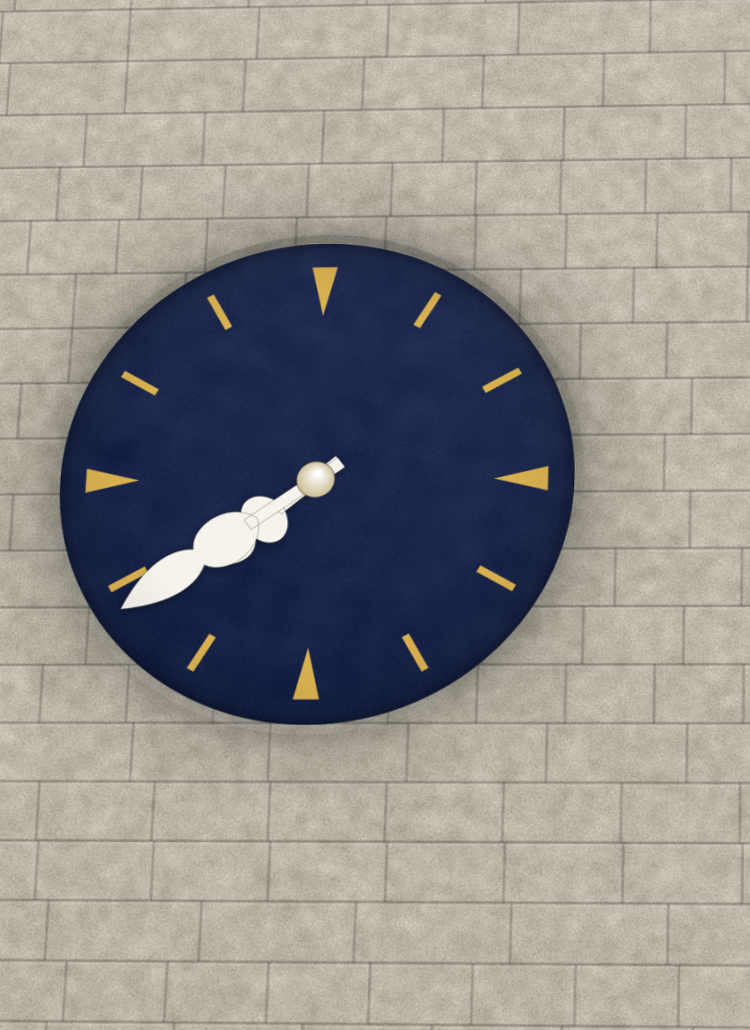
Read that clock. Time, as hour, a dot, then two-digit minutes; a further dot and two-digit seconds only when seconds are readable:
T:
7.39
